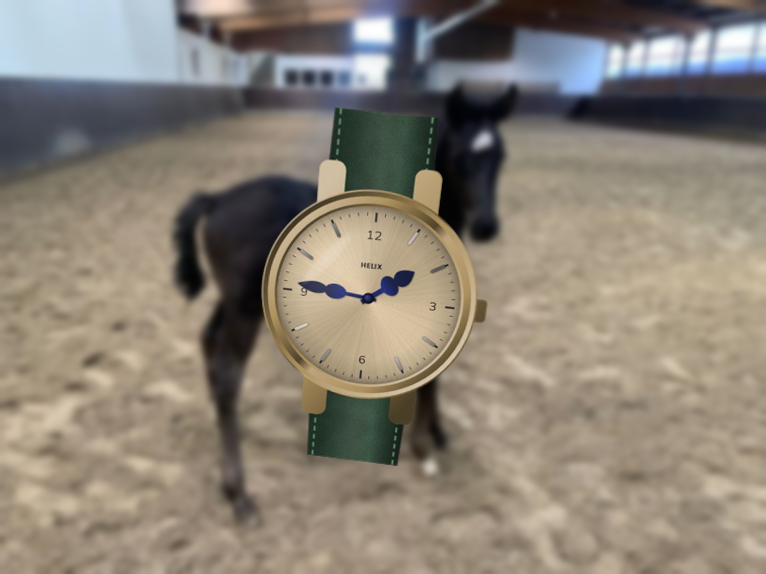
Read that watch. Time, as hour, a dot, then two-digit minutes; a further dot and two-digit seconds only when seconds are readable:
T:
1.46
